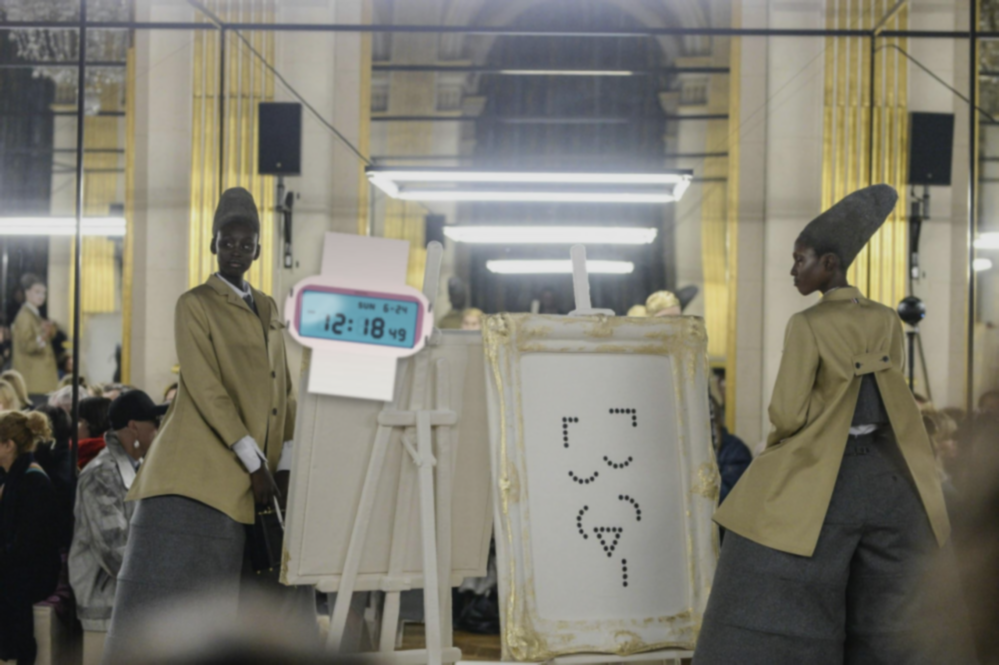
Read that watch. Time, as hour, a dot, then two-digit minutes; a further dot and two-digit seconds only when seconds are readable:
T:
12.18.49
